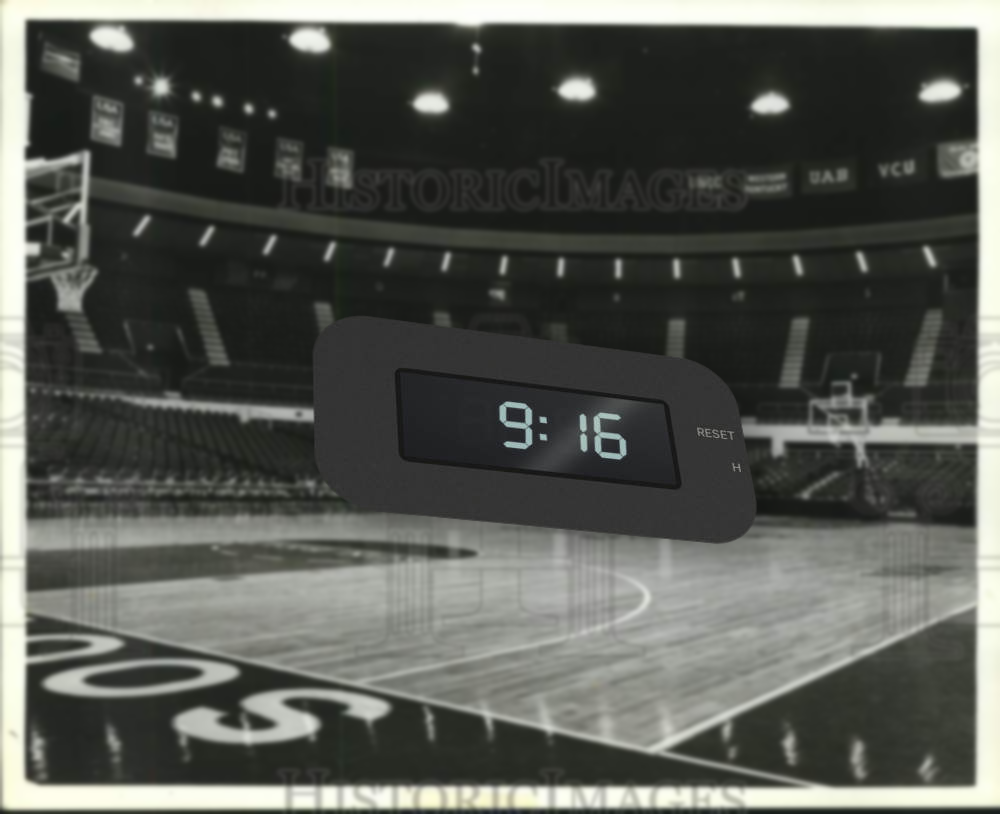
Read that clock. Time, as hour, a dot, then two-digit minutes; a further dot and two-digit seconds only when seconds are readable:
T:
9.16
